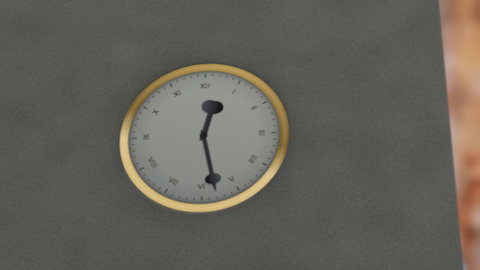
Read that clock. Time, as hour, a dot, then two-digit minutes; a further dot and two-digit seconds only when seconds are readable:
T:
12.28
